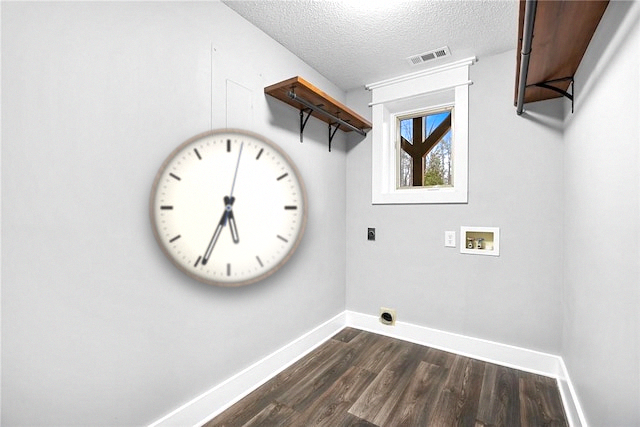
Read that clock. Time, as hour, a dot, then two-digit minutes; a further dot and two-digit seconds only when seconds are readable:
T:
5.34.02
